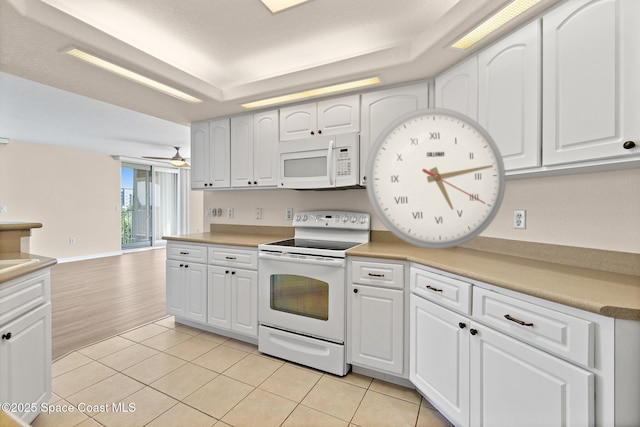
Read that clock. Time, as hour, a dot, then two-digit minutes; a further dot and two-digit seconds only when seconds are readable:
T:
5.13.20
